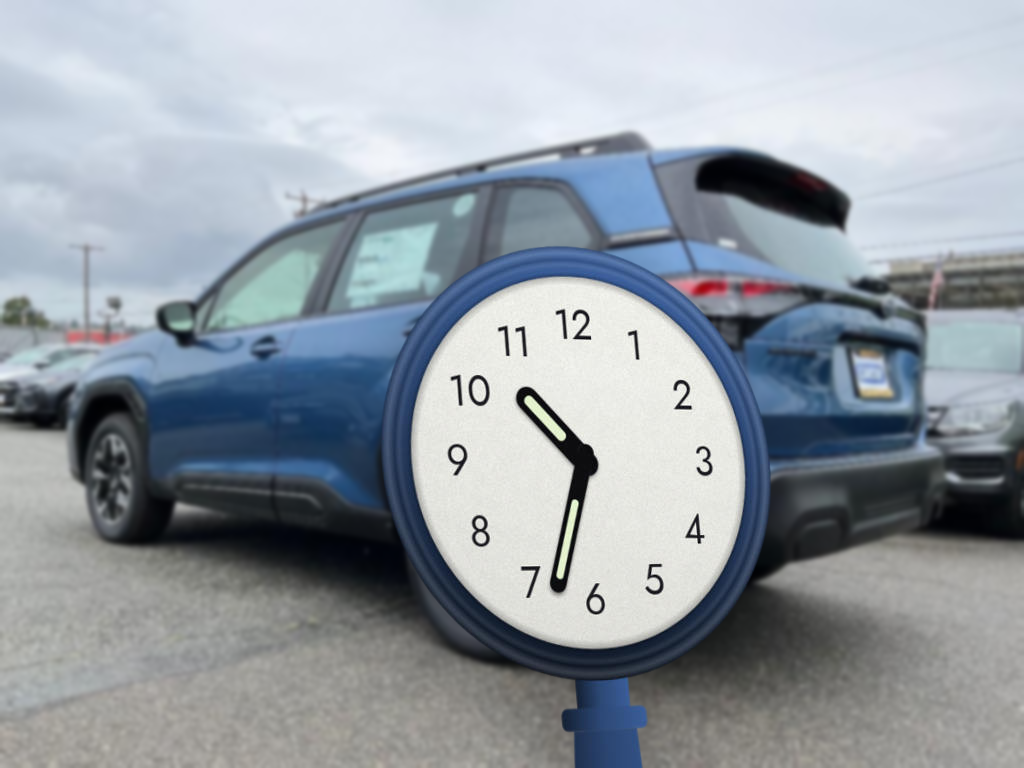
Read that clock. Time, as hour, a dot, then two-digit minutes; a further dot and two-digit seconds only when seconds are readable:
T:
10.33
